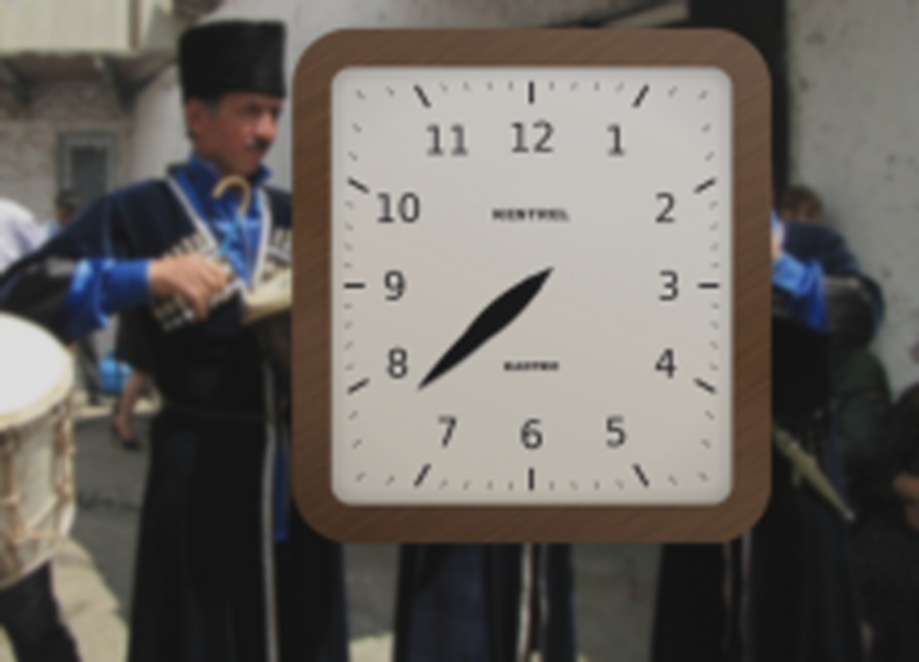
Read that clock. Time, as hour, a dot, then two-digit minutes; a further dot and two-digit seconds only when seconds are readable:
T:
7.38
